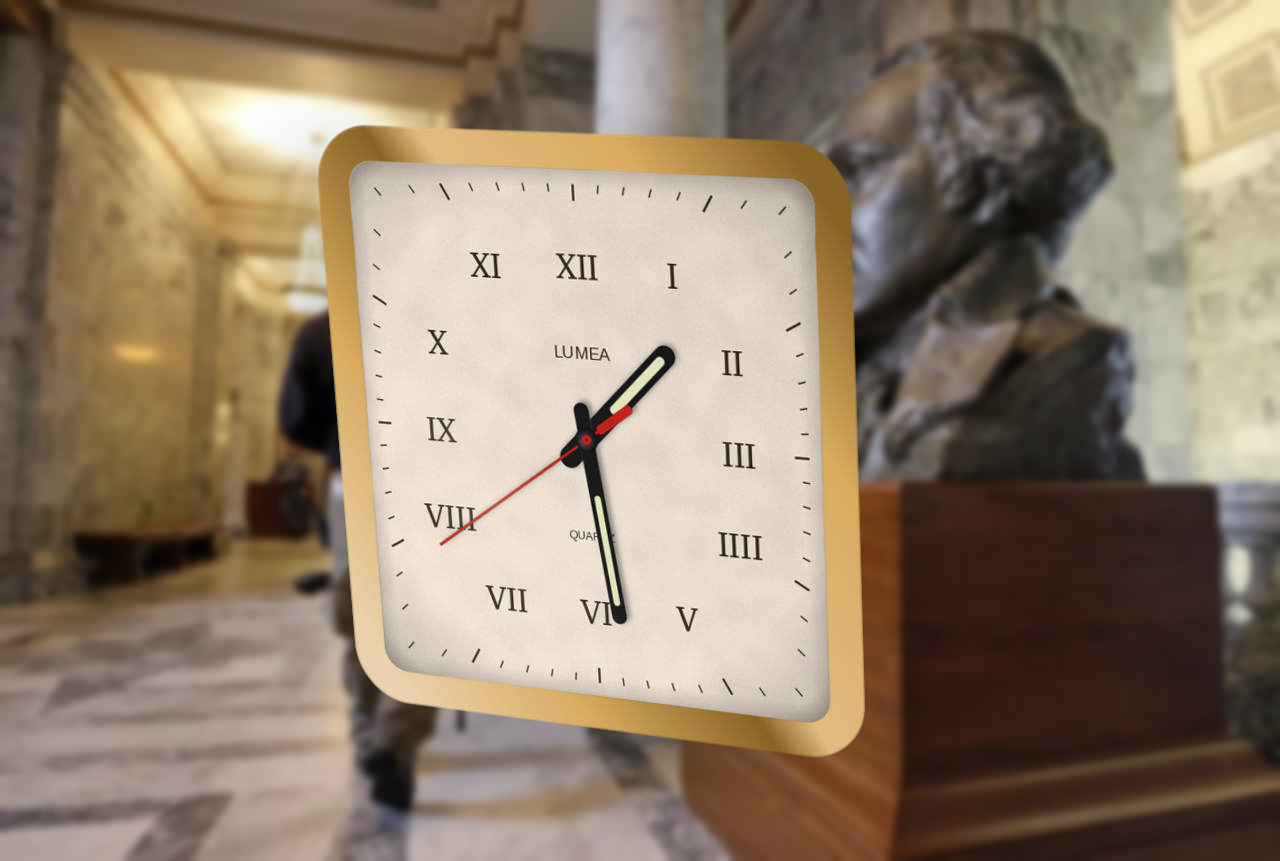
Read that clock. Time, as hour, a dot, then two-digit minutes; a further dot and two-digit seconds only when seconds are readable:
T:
1.28.39
